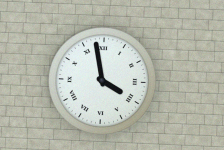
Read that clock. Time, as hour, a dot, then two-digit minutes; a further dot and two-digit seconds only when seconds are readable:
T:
3.58
